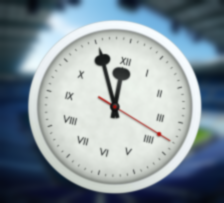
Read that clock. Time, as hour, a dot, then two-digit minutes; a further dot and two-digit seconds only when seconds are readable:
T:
11.55.18
